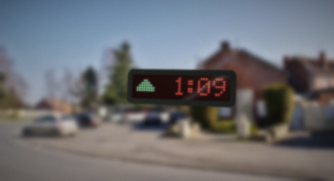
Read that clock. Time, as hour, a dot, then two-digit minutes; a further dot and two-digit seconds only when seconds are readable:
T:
1.09
